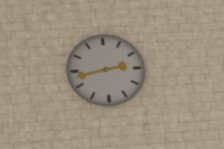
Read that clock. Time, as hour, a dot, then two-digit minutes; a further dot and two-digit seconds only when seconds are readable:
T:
2.43
